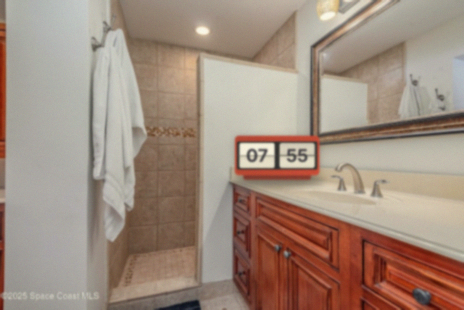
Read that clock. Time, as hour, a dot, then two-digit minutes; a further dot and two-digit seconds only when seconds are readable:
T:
7.55
